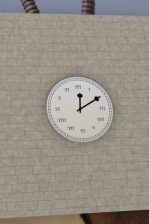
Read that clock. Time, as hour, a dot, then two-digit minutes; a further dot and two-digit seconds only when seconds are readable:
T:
12.10
